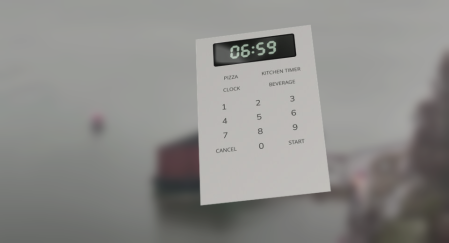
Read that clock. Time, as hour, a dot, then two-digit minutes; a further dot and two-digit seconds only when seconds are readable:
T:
6.59
